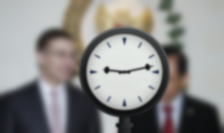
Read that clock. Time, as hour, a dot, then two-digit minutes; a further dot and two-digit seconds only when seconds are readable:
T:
9.13
